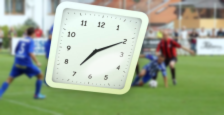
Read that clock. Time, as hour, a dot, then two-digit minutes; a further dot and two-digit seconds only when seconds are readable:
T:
7.10
